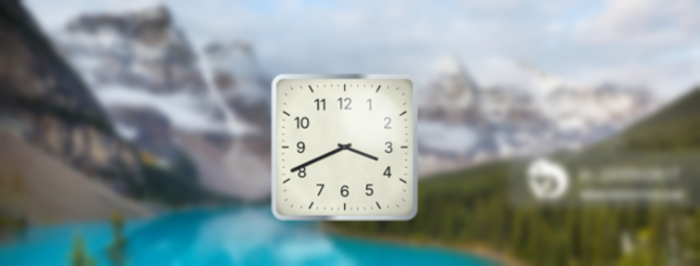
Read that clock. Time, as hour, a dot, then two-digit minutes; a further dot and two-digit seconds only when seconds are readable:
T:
3.41
